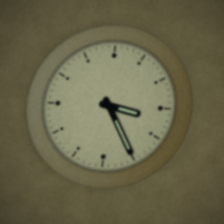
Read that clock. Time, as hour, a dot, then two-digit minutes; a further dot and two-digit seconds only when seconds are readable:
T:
3.25
